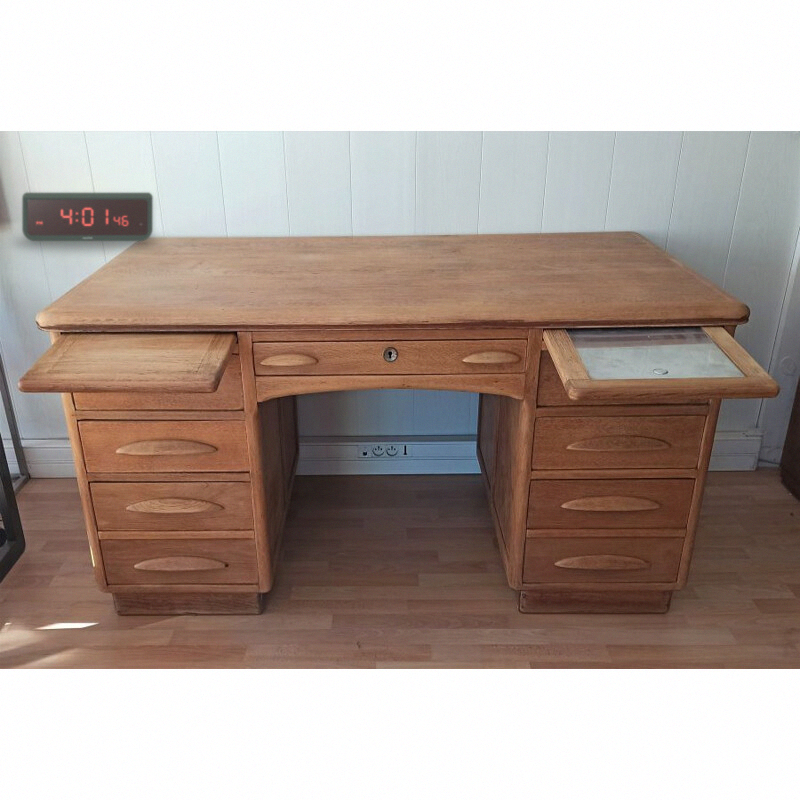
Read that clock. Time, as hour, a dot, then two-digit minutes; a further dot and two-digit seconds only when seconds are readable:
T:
4.01.46
